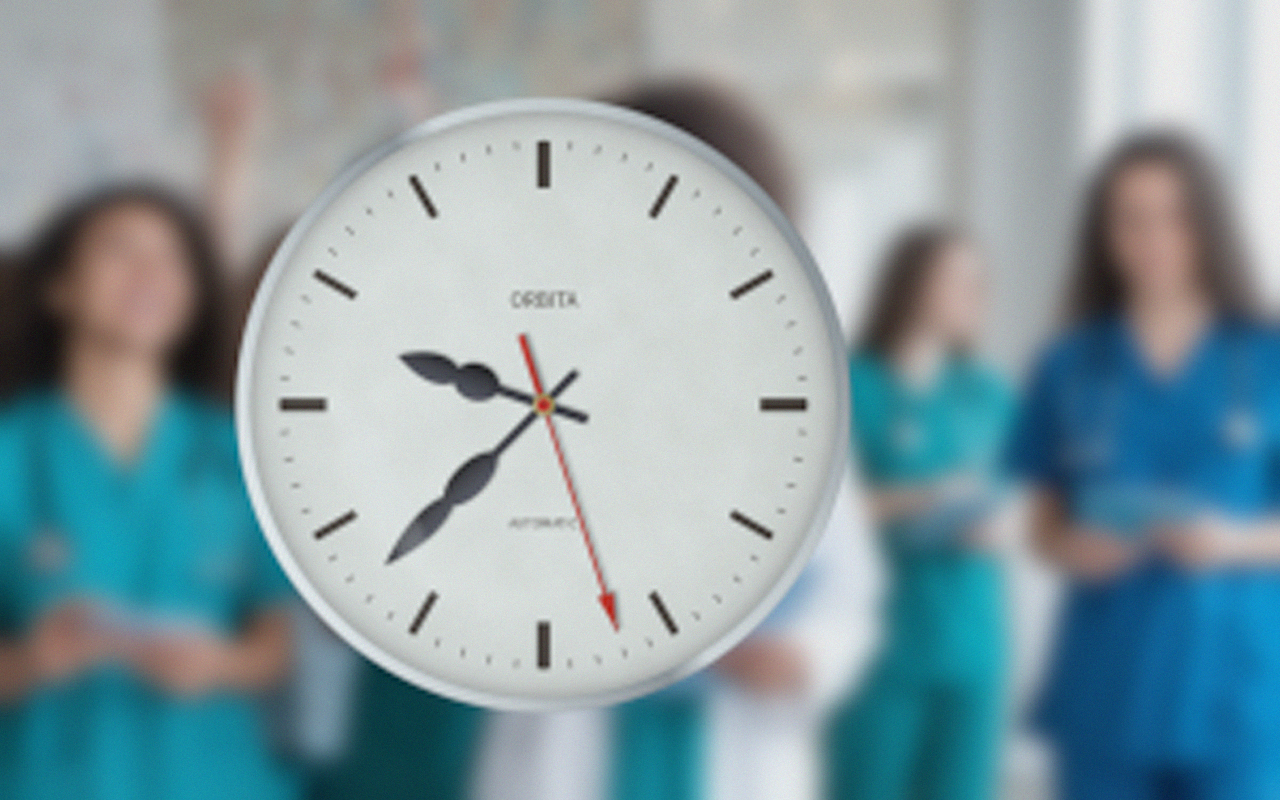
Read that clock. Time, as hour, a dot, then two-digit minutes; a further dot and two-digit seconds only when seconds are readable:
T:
9.37.27
